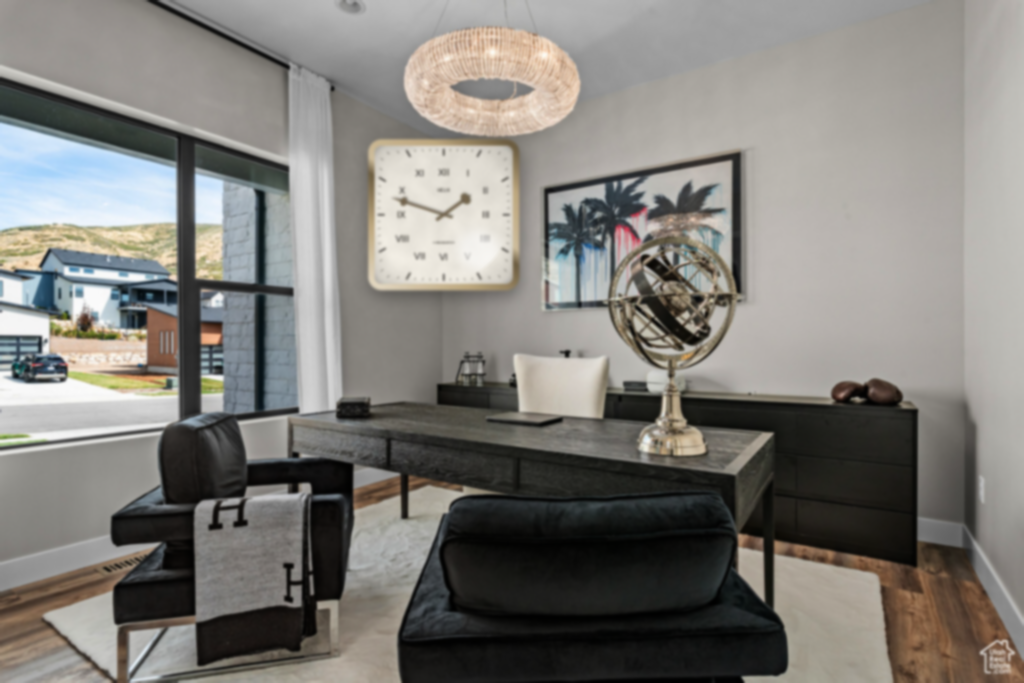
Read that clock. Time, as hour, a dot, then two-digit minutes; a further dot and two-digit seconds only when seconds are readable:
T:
1.48
